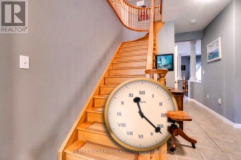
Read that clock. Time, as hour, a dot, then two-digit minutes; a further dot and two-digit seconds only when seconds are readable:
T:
11.22
